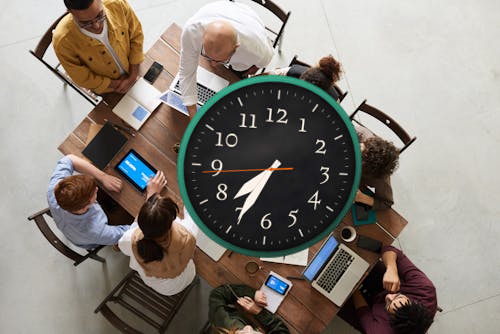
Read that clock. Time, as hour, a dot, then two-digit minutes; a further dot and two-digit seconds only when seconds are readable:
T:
7.34.44
